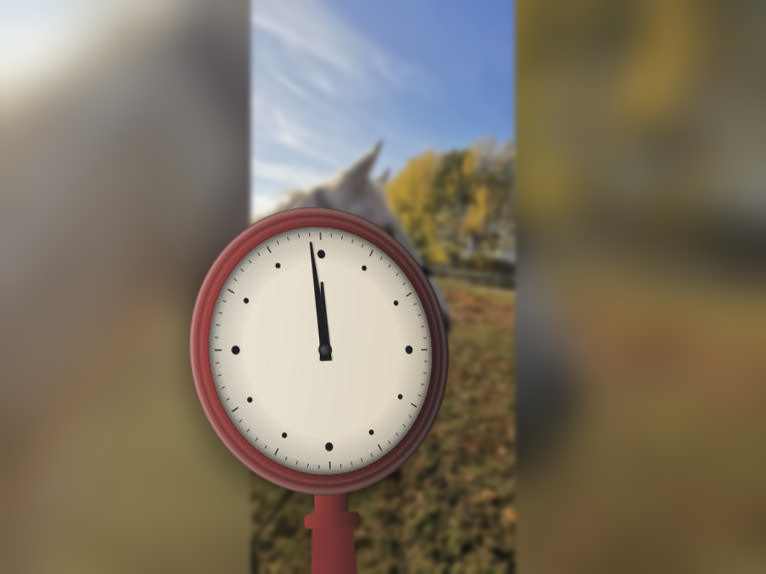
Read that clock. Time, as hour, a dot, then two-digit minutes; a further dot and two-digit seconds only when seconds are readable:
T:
11.59
